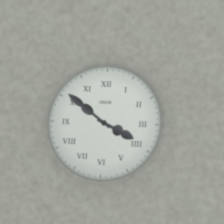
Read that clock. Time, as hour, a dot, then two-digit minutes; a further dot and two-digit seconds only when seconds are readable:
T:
3.51
